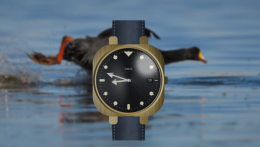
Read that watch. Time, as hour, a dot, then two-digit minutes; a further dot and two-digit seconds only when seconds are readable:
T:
8.48
